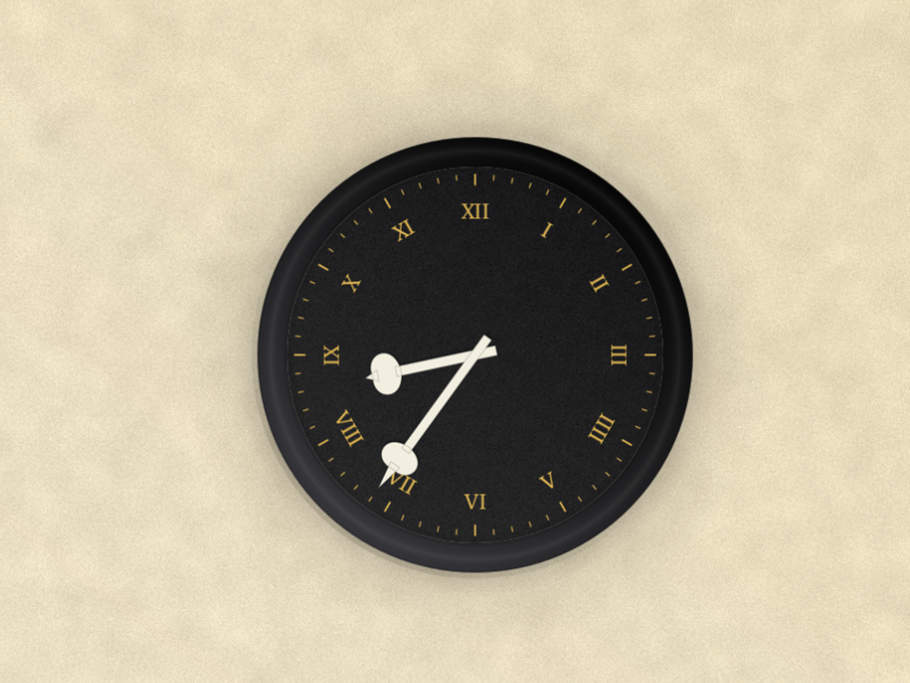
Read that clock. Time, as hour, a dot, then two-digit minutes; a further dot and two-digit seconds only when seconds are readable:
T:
8.36
